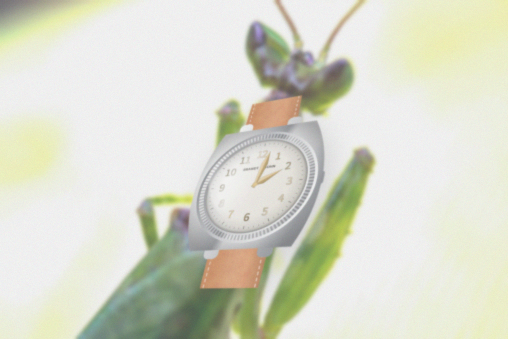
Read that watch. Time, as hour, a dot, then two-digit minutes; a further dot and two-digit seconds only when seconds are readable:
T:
2.02
